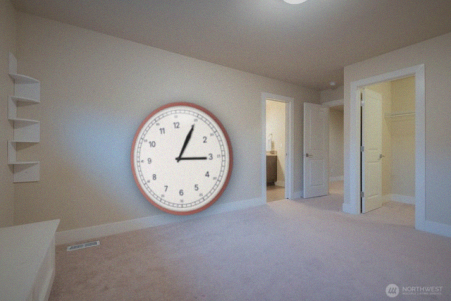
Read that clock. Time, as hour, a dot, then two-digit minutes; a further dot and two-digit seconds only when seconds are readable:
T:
3.05
